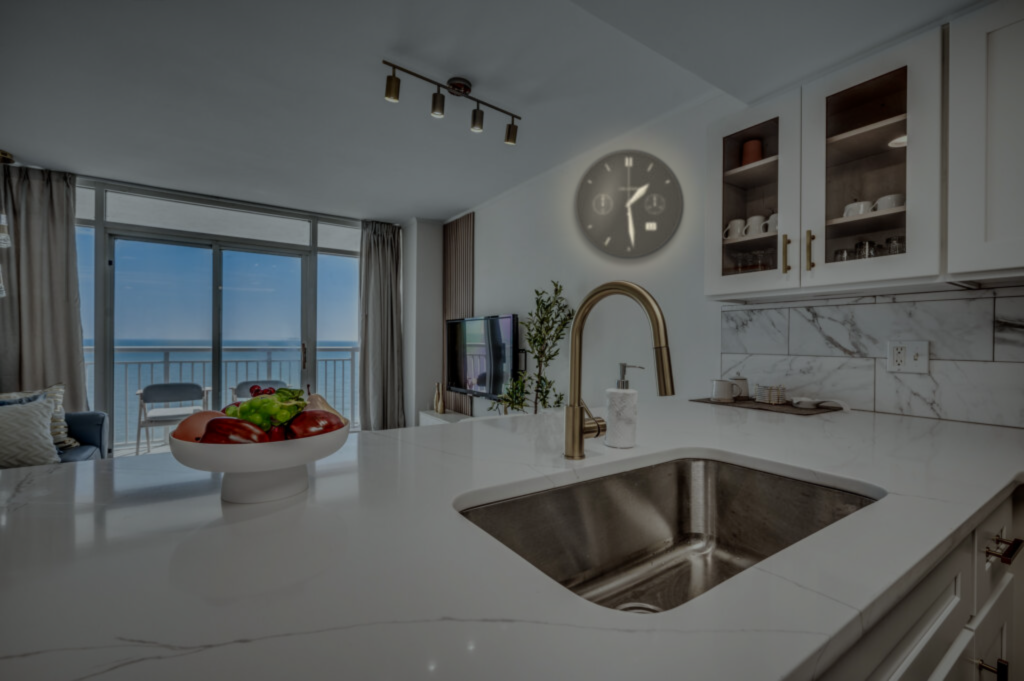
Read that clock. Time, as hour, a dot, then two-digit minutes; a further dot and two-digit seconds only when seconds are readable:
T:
1.29
